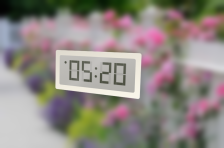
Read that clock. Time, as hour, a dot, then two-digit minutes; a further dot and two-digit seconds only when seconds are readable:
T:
5.20
